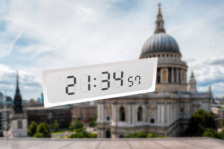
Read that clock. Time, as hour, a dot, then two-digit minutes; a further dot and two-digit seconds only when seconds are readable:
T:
21.34.57
